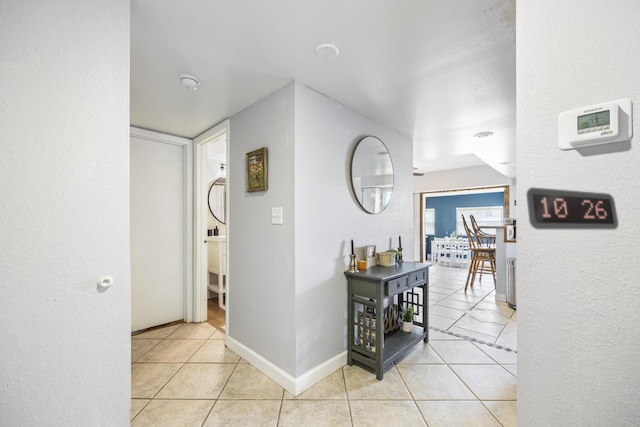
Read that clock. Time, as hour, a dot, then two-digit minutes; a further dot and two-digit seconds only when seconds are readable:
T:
10.26
